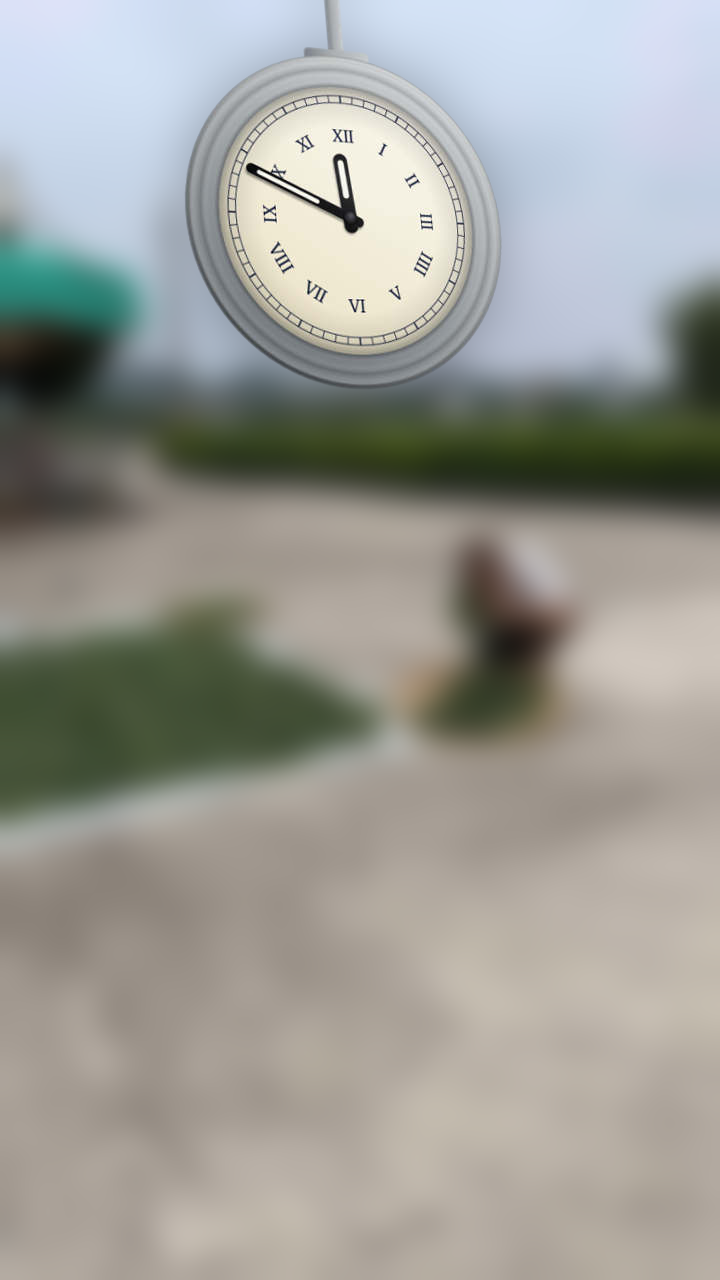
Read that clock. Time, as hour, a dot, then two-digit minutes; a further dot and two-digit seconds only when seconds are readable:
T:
11.49
